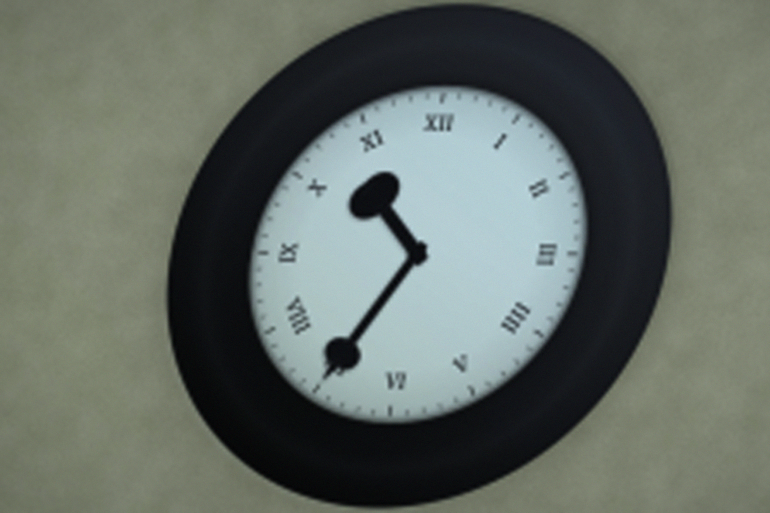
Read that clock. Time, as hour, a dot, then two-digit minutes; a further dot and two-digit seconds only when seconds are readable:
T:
10.35
